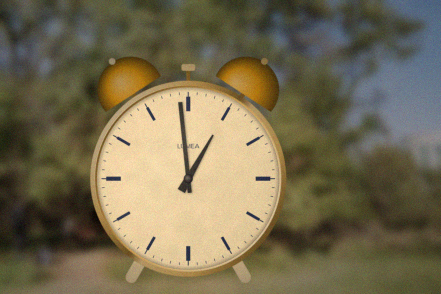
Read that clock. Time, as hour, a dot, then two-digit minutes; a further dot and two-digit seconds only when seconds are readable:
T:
12.59
